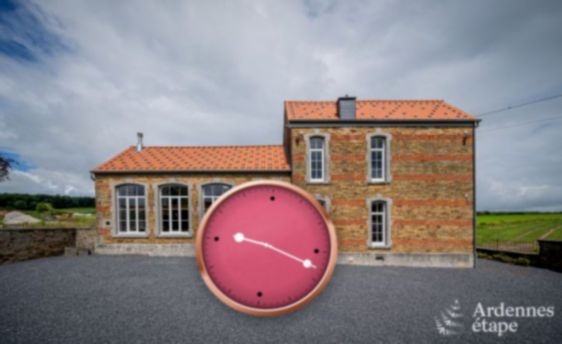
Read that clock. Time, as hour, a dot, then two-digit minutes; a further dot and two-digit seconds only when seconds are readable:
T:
9.18
